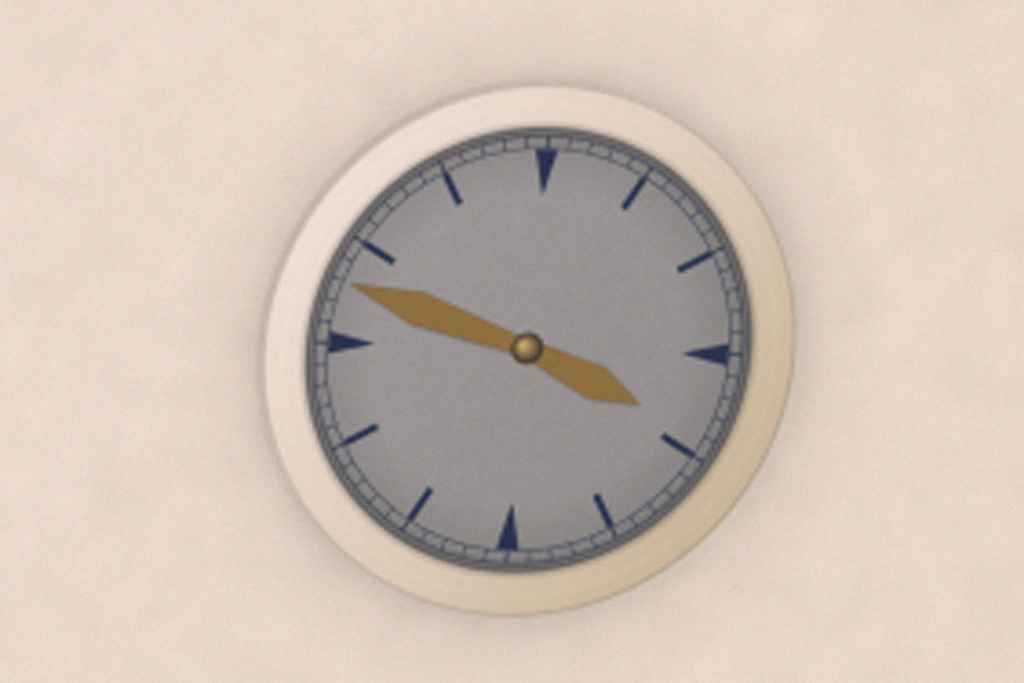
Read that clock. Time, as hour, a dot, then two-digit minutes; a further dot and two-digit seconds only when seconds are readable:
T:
3.48
